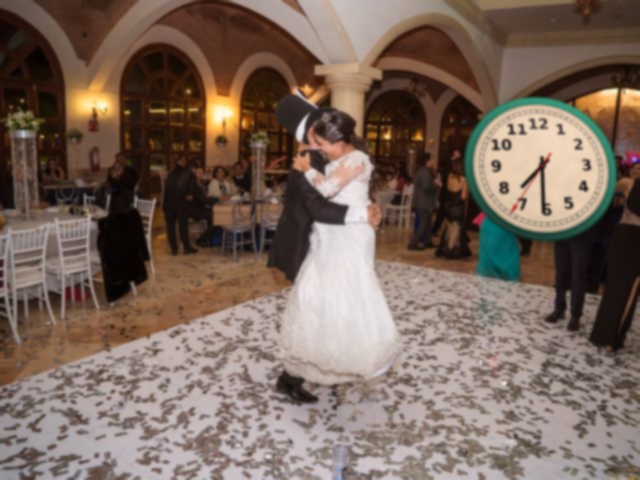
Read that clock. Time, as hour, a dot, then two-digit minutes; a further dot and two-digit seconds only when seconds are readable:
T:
7.30.36
